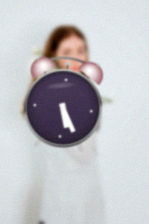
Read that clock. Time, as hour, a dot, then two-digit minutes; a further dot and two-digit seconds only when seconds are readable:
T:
5.25
